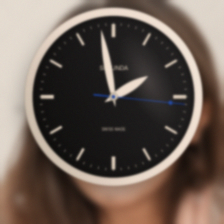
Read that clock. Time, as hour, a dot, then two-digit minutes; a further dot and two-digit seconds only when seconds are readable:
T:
1.58.16
